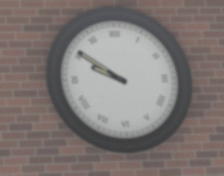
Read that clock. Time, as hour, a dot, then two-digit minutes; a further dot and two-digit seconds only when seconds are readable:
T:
9.51
